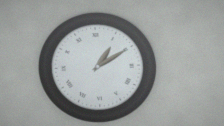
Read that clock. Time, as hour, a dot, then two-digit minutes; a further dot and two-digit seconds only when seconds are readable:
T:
1.10
